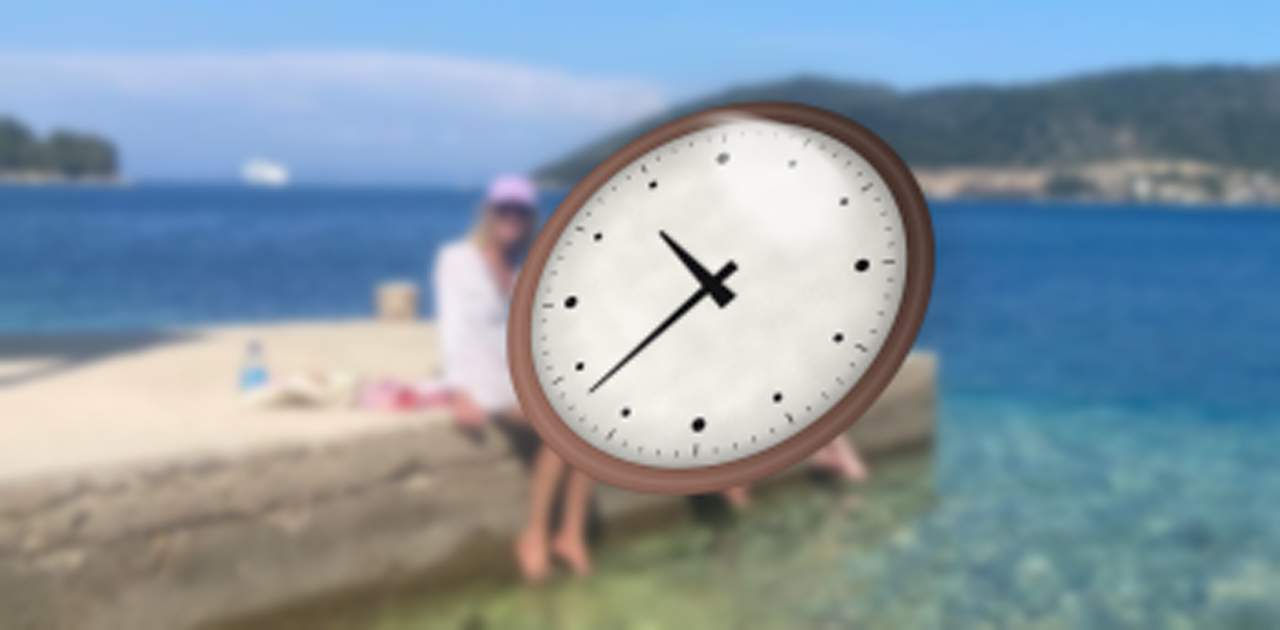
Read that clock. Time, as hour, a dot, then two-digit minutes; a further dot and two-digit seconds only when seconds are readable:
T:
10.38
